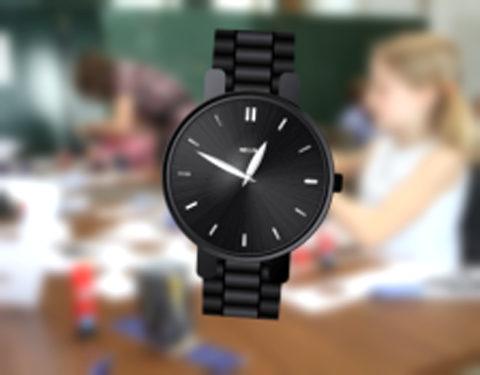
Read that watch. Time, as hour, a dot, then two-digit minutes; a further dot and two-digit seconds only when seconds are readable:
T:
12.49
